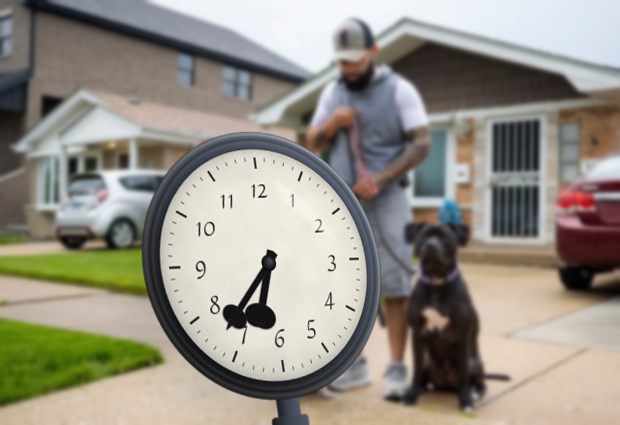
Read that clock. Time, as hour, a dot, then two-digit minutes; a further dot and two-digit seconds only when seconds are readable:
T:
6.37
